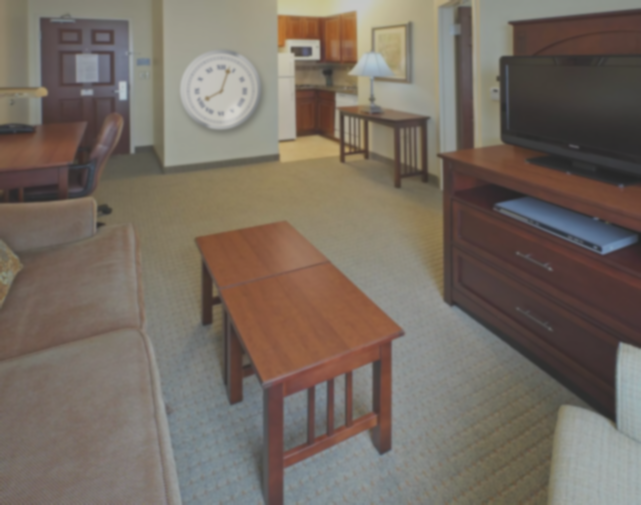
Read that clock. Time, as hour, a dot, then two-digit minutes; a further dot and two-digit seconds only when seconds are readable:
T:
8.03
